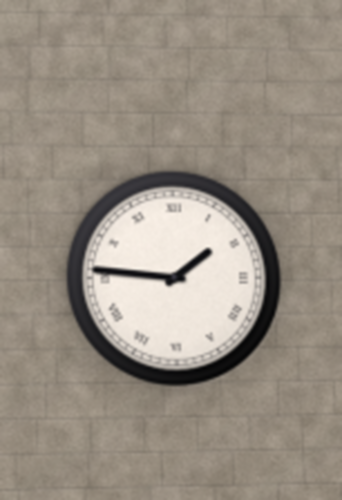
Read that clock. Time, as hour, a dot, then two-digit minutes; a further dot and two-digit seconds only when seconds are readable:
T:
1.46
